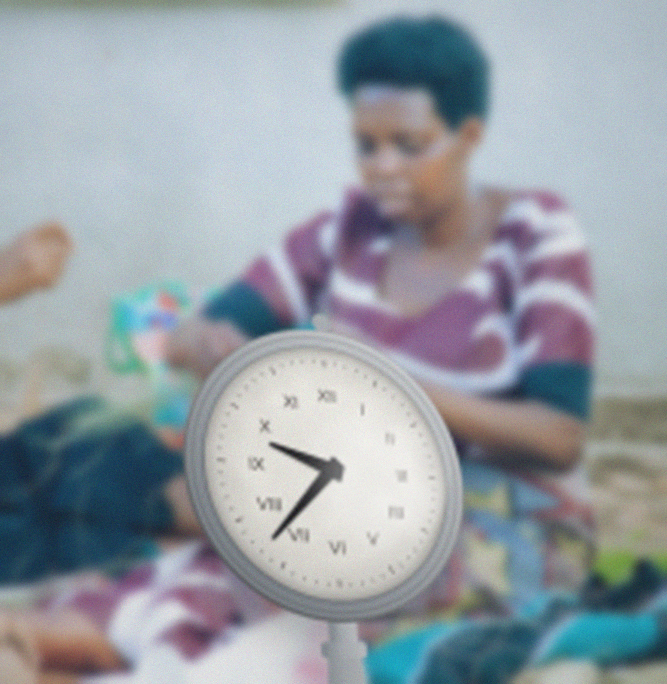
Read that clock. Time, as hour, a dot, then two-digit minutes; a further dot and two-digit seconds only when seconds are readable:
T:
9.37
